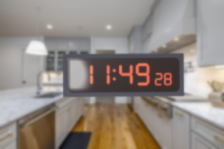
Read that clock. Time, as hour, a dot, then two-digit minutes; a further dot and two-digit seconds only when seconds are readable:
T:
11.49.28
